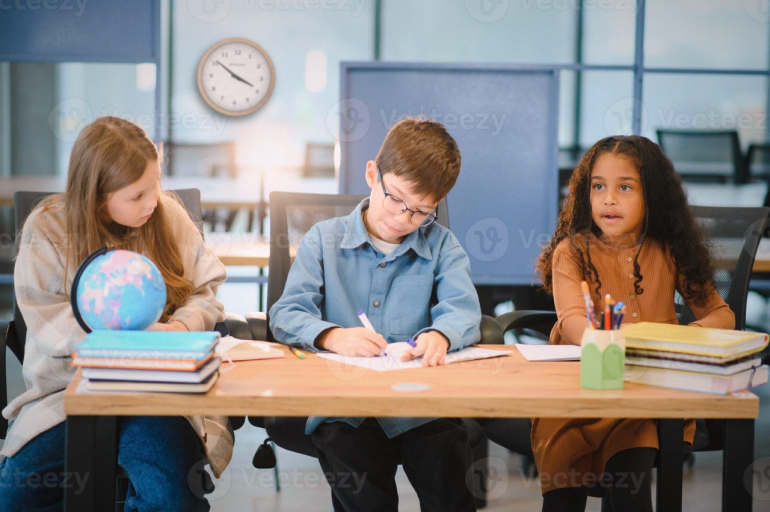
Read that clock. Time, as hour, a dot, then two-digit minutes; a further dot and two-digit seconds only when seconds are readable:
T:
3.51
